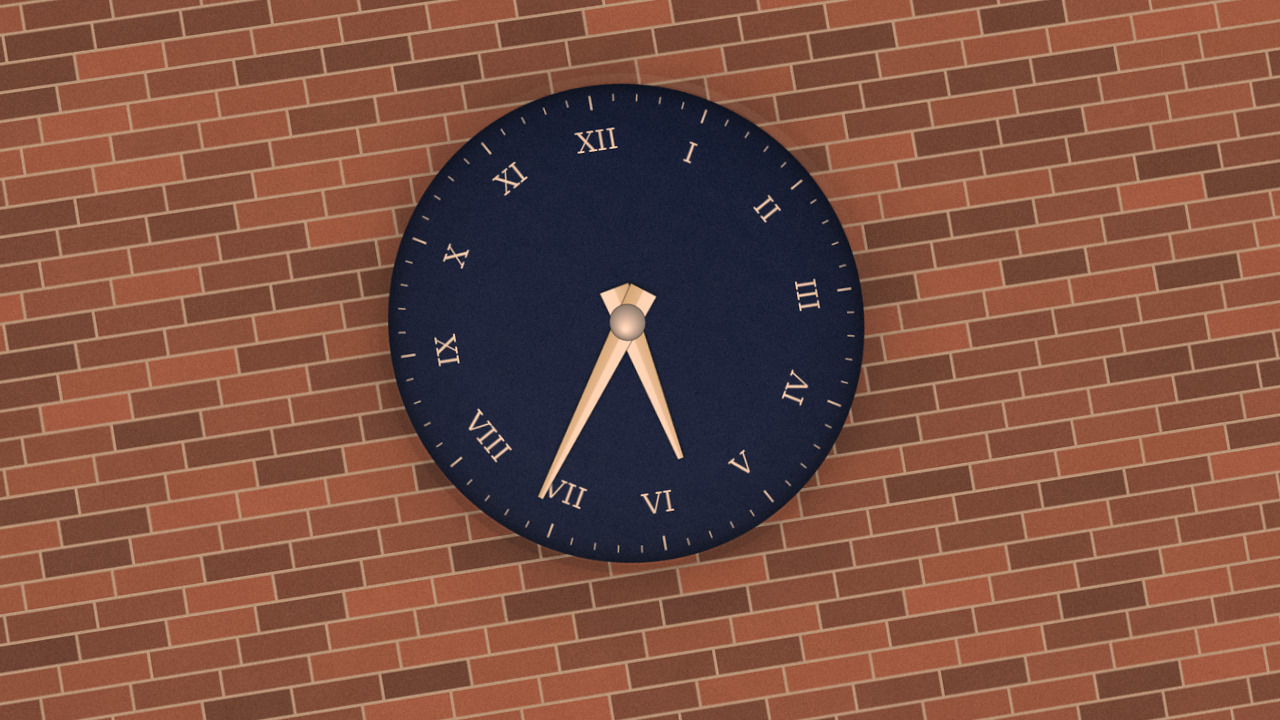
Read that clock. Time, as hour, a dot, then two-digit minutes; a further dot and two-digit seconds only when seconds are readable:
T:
5.36
